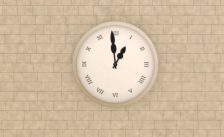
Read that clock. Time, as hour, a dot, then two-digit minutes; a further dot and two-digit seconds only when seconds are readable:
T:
12.59
